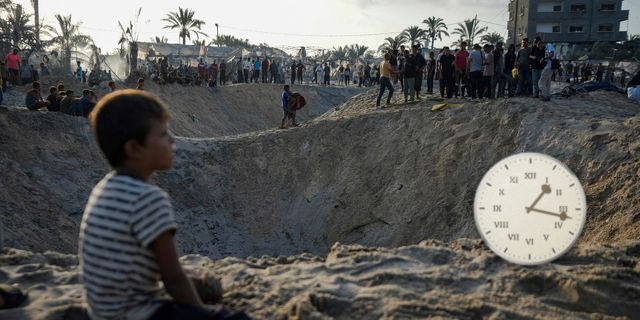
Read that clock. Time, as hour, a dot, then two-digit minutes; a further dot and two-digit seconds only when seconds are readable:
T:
1.17
